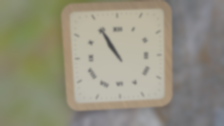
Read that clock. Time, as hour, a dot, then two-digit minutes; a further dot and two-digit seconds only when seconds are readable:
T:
10.55
